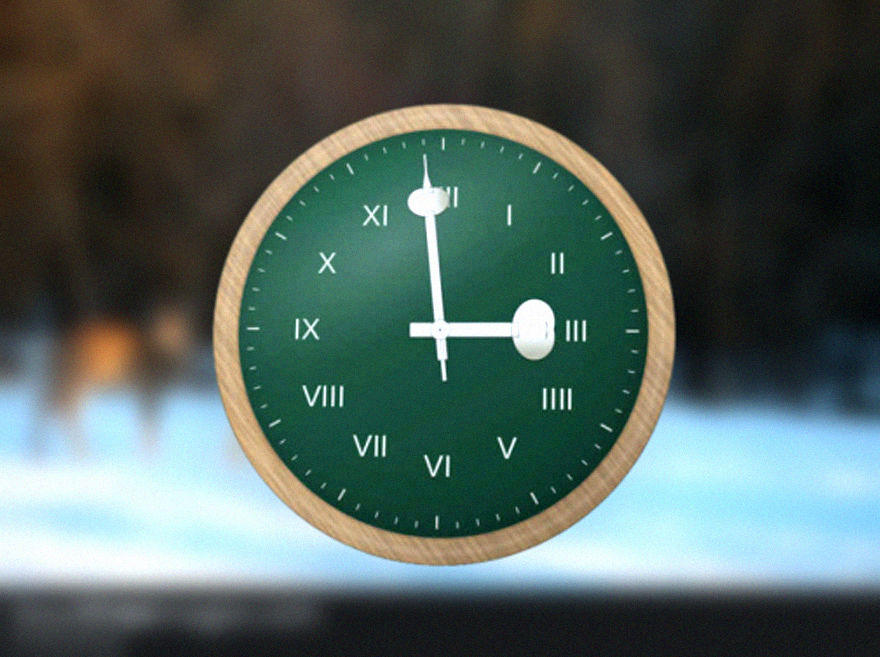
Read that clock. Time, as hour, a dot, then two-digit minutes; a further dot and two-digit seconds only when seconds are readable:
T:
2.58.59
